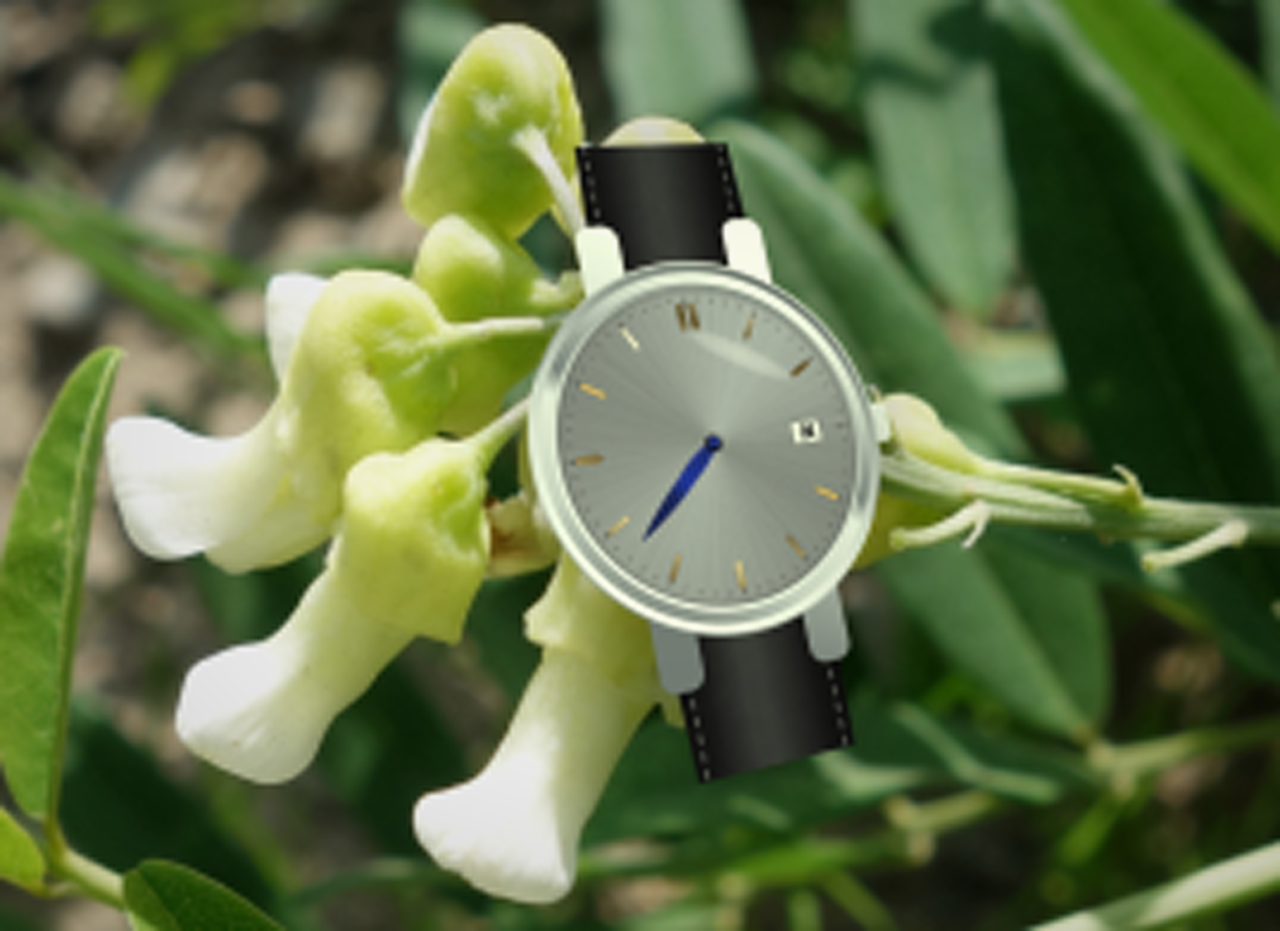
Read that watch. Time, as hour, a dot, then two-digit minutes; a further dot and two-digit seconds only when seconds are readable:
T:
7.38
